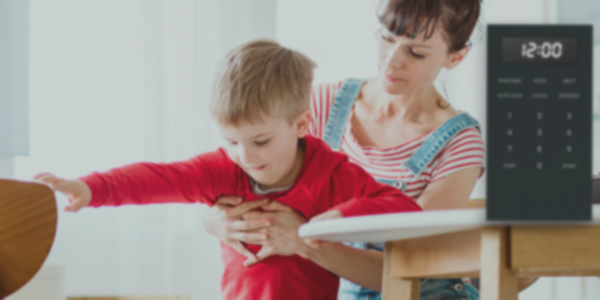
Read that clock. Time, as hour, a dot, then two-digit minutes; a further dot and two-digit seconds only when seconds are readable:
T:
12.00
